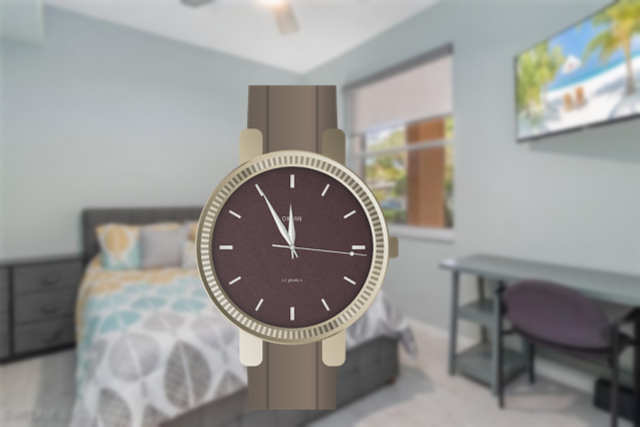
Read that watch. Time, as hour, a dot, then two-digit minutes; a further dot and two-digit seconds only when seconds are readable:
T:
11.55.16
